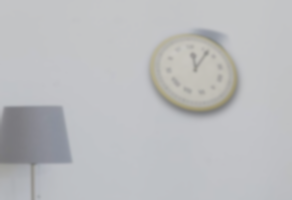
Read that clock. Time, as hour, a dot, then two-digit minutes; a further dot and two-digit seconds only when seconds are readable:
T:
12.07
